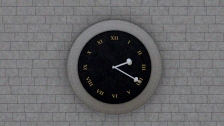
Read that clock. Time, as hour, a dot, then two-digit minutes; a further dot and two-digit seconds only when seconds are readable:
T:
2.20
